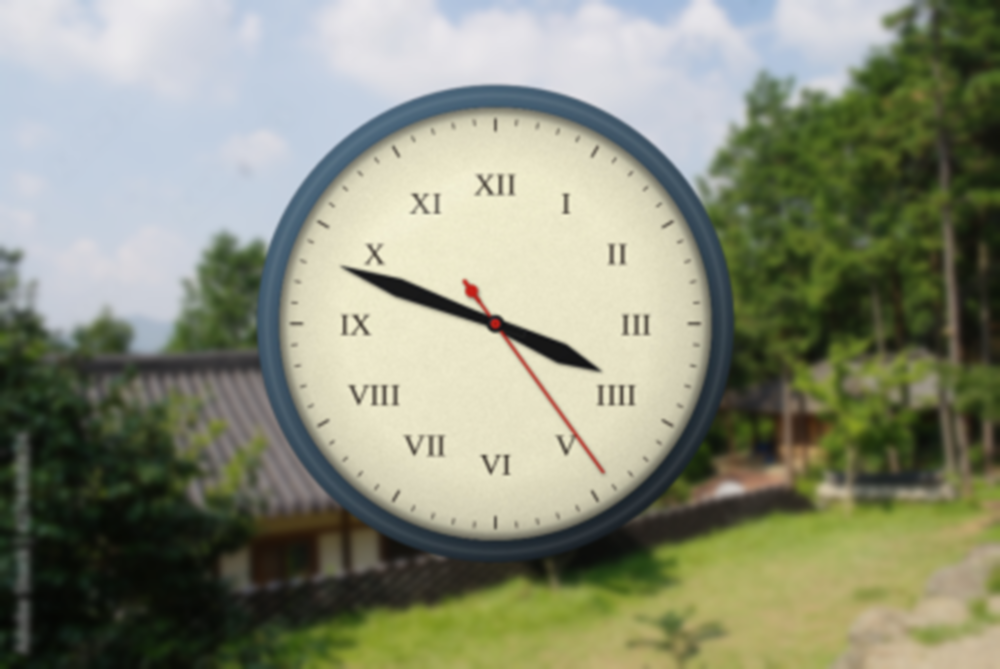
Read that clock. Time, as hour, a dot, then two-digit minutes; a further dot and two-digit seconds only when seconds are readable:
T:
3.48.24
